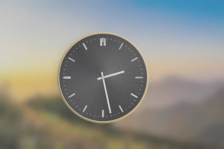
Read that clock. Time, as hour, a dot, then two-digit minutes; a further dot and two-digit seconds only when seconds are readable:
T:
2.28
